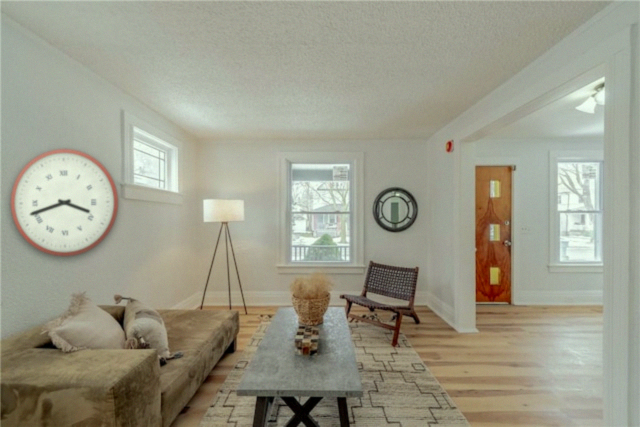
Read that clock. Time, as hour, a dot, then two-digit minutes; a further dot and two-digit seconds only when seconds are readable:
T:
3.42
